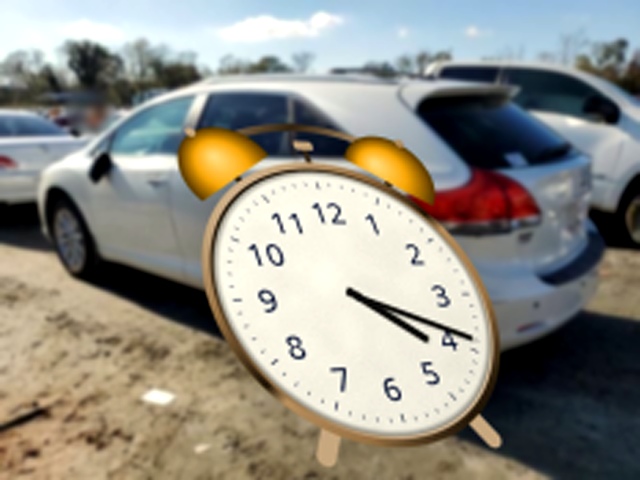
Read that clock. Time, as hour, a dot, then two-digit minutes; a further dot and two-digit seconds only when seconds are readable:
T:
4.19
